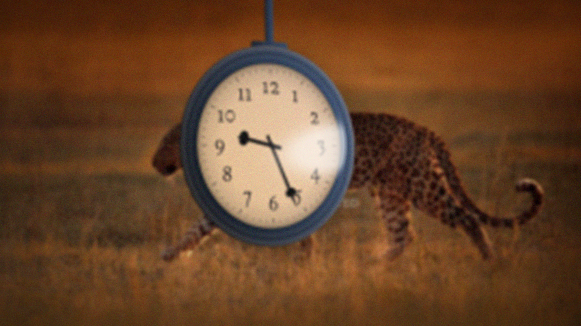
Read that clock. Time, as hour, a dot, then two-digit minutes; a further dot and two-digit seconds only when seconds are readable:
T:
9.26
